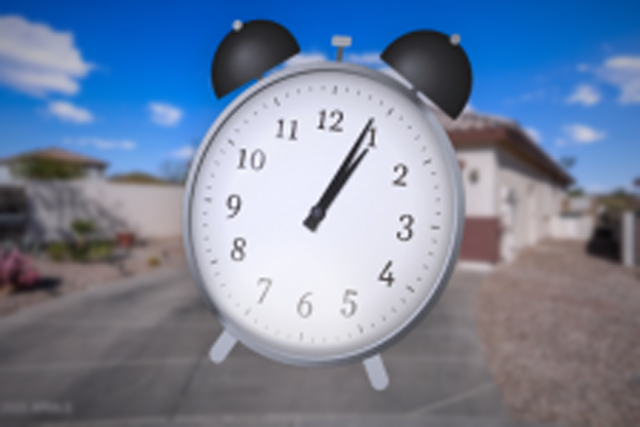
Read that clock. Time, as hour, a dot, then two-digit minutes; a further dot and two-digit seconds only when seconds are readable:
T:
1.04
